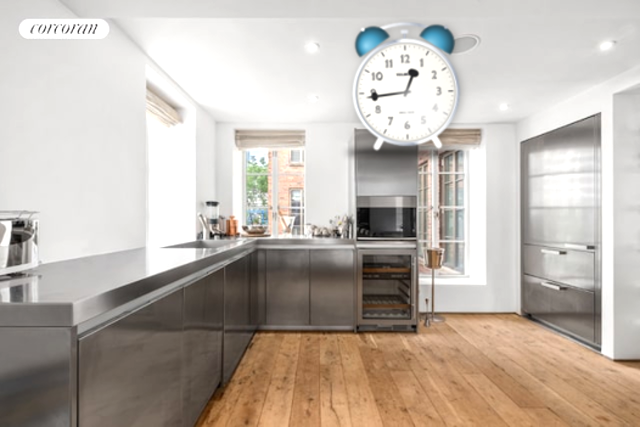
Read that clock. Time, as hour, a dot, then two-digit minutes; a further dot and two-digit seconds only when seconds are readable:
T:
12.44
